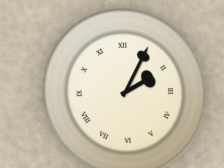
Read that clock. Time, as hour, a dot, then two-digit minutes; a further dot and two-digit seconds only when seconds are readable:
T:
2.05
